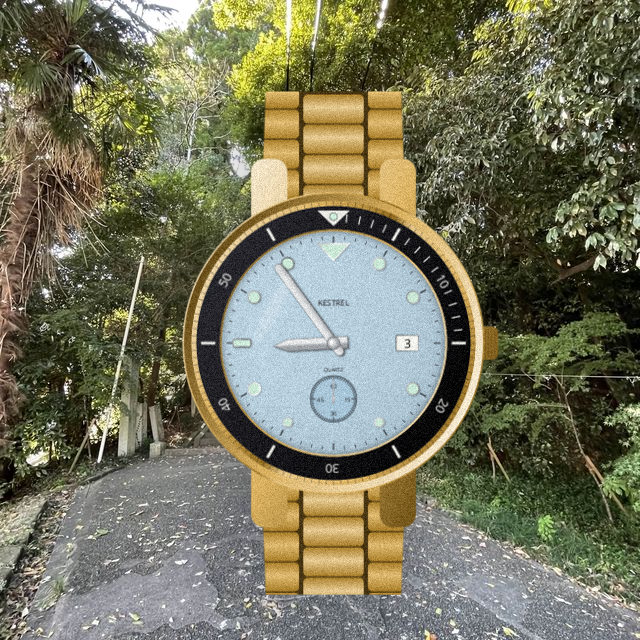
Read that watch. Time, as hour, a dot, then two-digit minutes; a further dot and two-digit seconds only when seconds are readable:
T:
8.54
